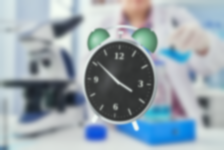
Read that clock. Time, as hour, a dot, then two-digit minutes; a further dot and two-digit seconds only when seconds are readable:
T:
3.51
